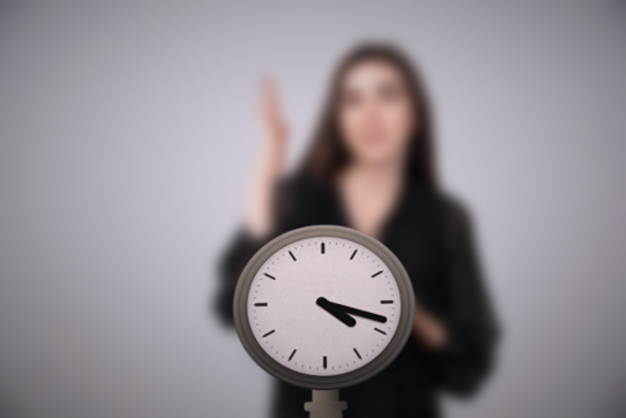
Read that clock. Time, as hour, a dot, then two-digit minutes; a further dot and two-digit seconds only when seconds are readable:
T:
4.18
